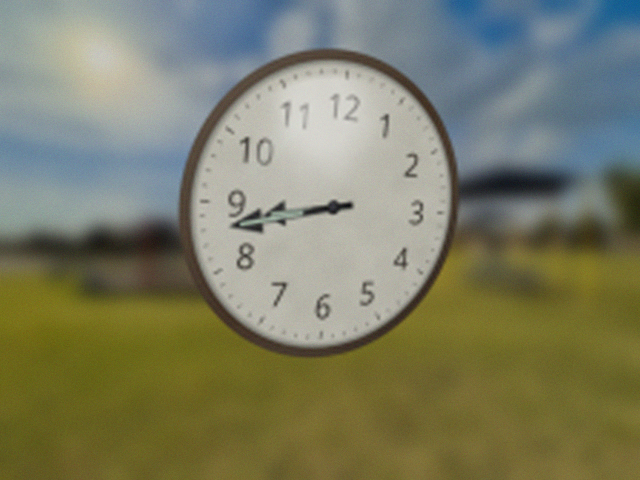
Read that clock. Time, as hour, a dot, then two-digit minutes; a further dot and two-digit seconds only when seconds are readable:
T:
8.43
